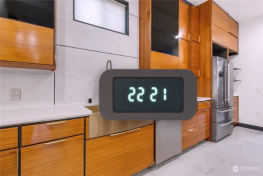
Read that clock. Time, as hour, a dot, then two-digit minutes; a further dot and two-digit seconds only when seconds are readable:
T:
22.21
